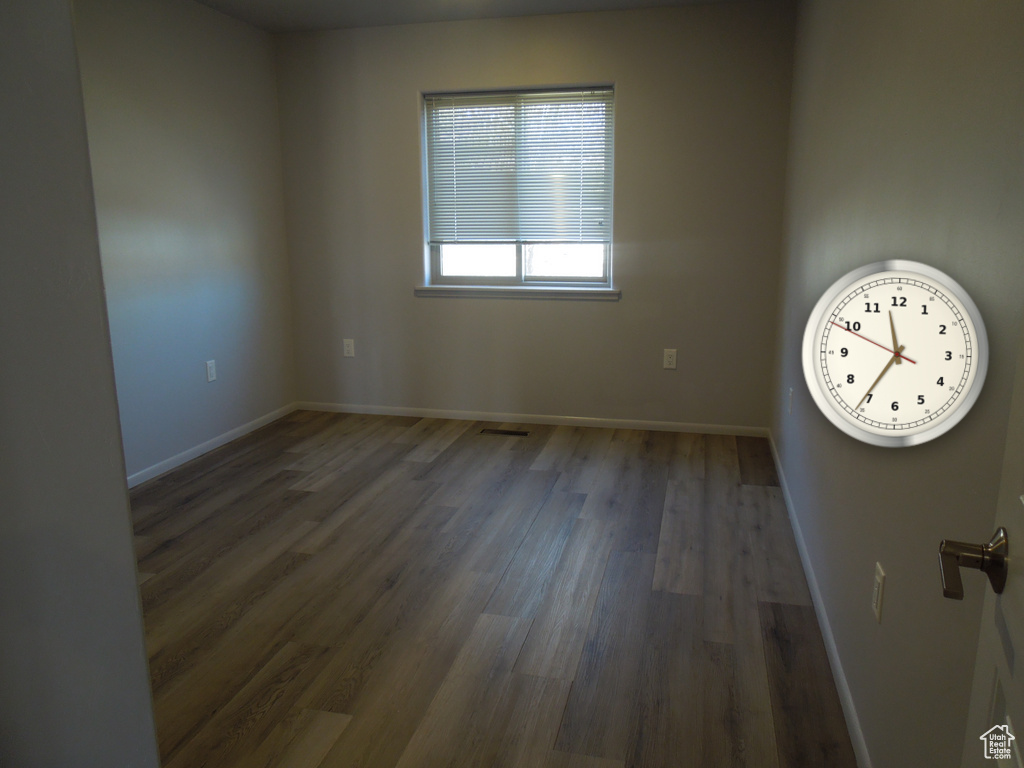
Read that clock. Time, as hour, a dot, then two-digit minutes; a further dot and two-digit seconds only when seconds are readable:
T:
11.35.49
